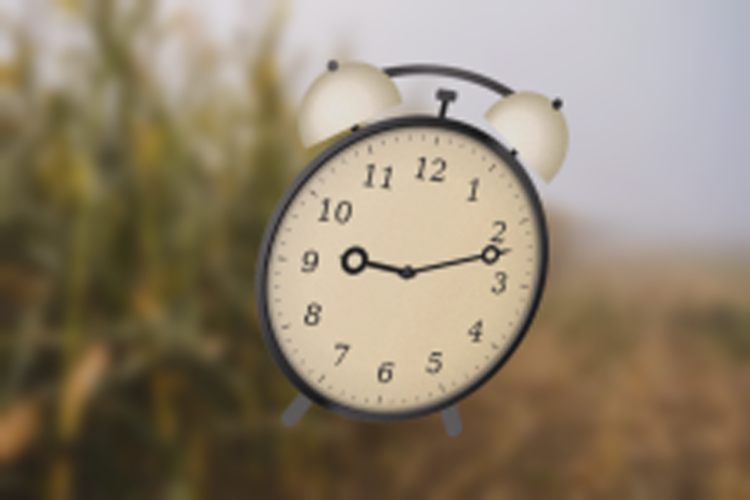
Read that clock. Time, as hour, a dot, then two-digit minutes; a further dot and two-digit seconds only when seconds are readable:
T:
9.12
